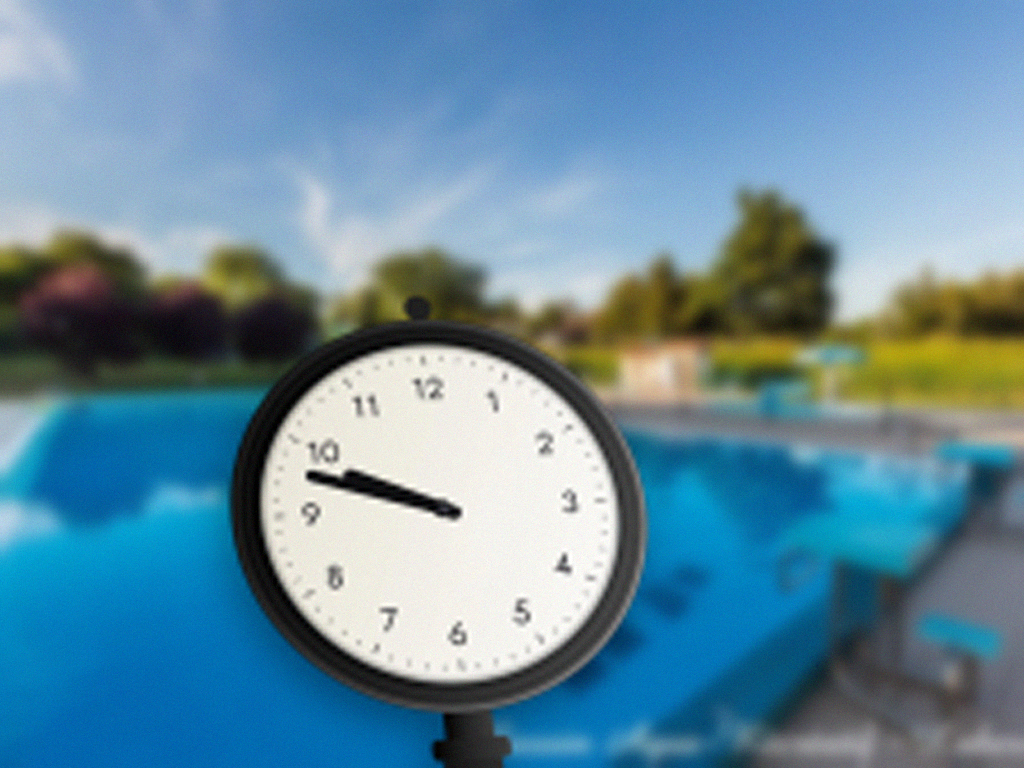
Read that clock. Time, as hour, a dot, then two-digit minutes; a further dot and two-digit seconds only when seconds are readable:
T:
9.48
